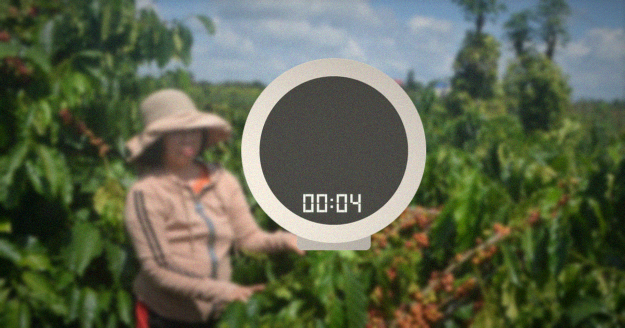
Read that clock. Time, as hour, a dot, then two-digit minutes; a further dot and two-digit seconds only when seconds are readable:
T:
0.04
